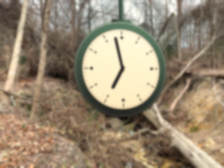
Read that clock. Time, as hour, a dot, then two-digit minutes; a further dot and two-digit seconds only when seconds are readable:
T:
6.58
